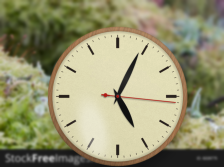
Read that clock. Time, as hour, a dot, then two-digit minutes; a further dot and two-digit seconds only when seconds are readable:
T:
5.04.16
